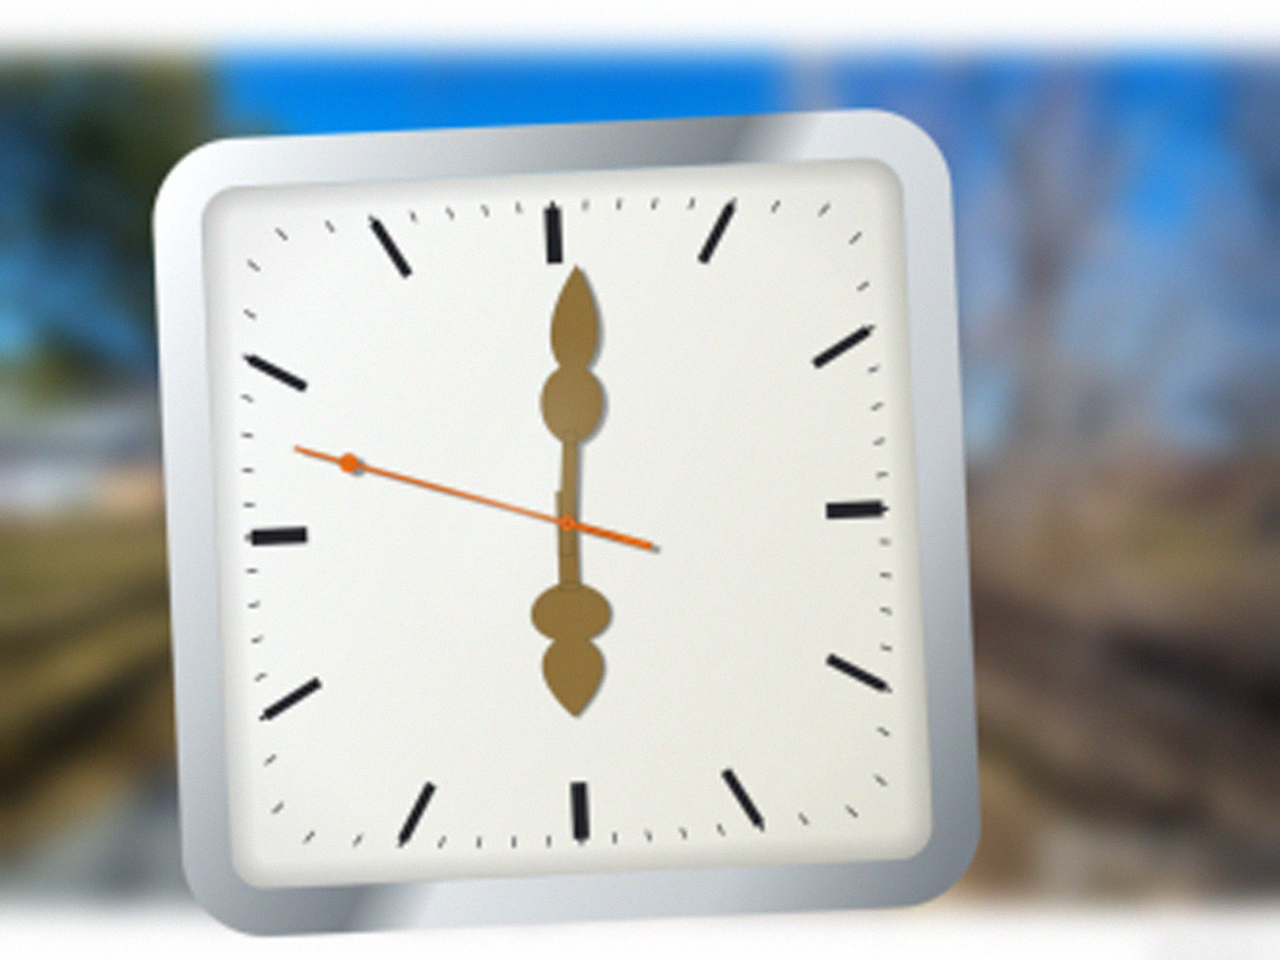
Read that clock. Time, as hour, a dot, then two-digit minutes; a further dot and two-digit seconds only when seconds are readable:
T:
6.00.48
